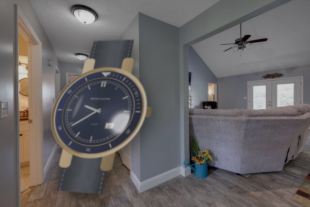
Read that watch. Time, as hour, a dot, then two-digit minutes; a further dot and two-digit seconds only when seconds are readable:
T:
9.39
